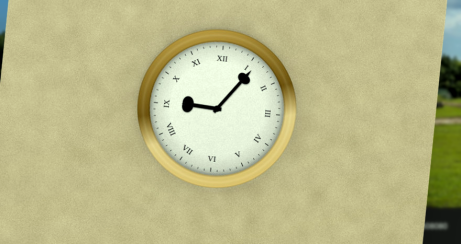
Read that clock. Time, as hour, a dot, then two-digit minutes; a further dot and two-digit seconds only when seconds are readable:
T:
9.06
